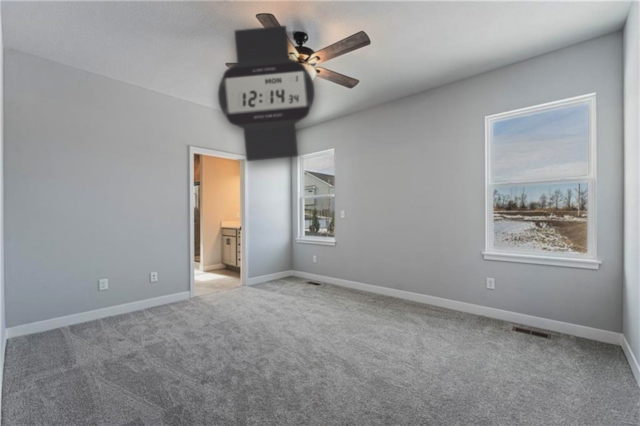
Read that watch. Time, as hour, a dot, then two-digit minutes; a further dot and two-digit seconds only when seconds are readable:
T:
12.14
